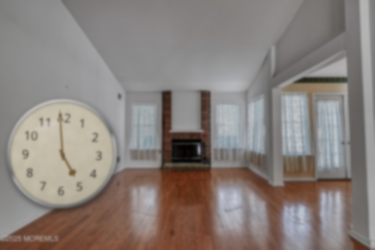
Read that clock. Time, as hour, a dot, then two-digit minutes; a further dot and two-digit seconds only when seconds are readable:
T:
4.59
